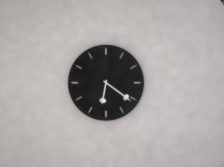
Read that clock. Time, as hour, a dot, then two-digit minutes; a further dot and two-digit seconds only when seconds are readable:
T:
6.21
